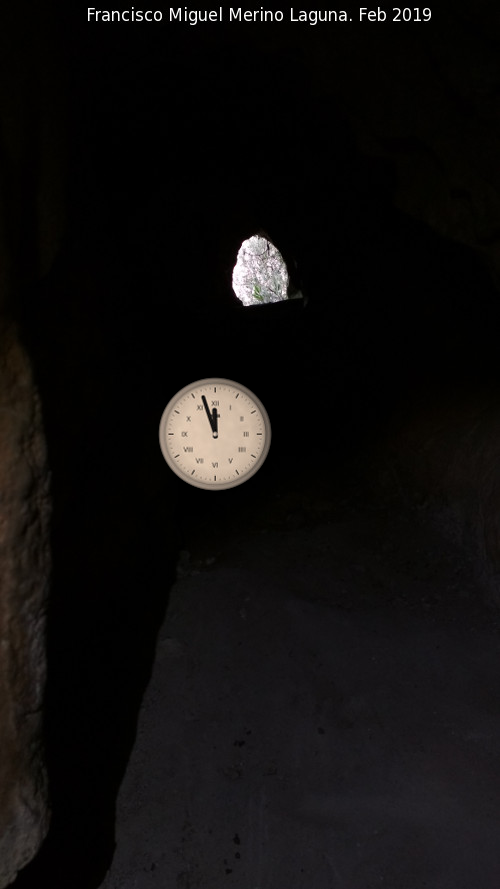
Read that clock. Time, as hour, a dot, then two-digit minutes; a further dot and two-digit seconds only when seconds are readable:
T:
11.57
